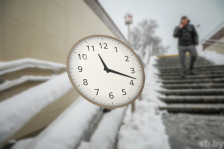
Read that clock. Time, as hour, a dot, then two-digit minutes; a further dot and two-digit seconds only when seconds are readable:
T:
11.18
